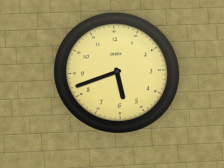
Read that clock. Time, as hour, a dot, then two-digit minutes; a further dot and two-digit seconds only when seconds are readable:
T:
5.42
